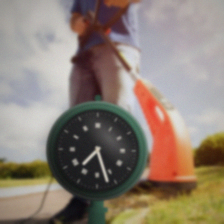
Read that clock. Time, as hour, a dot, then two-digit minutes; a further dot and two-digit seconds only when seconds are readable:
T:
7.27
